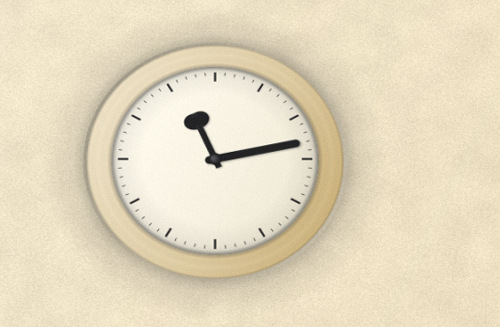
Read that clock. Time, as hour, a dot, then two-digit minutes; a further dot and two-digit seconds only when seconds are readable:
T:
11.13
